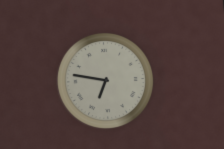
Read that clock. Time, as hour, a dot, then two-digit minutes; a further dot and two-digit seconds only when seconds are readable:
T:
6.47
